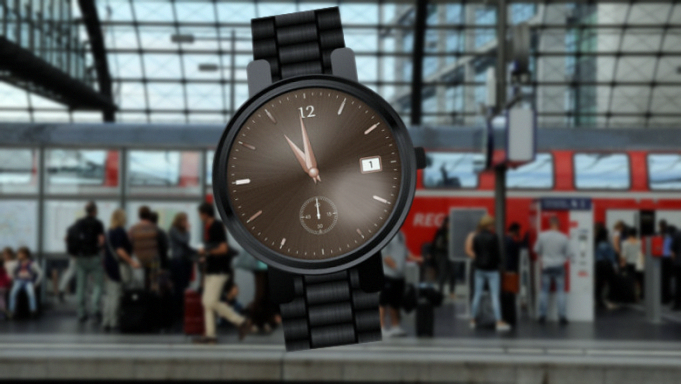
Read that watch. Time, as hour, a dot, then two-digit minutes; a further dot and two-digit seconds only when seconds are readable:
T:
10.59
